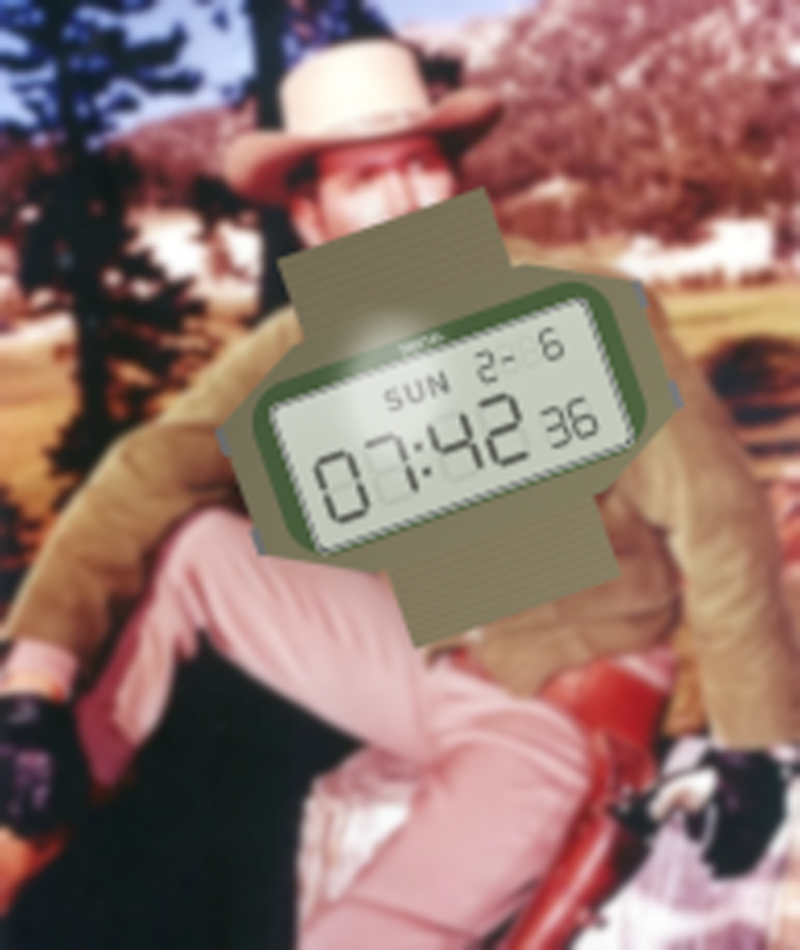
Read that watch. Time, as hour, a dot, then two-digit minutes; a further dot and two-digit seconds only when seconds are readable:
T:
7.42.36
